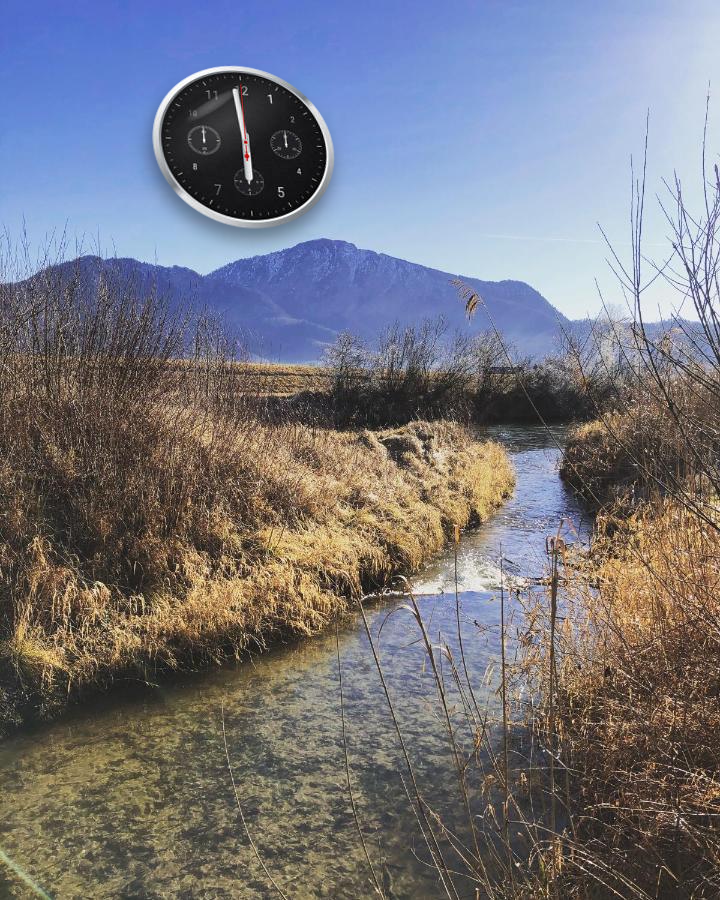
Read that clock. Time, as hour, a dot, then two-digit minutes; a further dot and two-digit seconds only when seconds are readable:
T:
5.59
